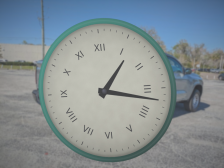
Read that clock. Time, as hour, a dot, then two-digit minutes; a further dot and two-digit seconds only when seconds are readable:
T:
1.17
